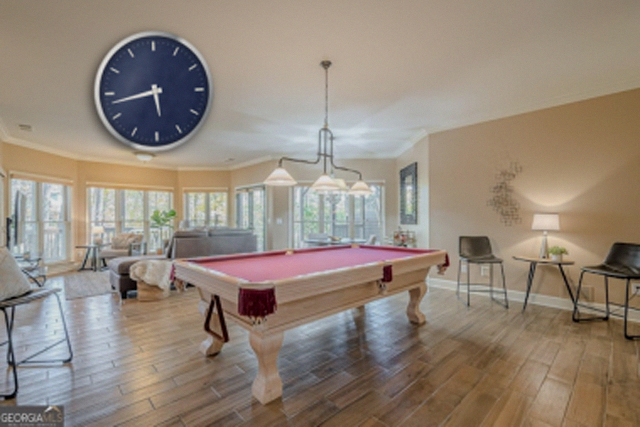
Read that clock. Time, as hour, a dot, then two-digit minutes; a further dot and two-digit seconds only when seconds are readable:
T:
5.43
